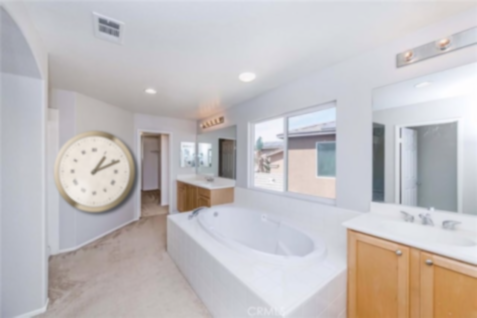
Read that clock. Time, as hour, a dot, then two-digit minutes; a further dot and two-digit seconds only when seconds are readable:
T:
1.11
